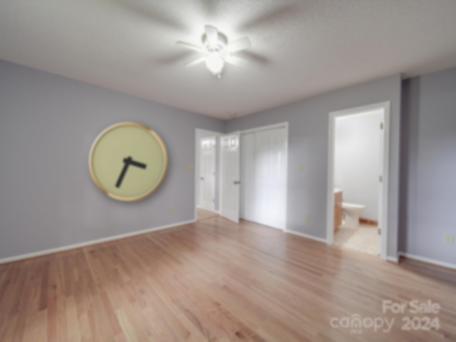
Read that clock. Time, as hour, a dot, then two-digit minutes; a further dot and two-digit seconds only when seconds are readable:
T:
3.34
